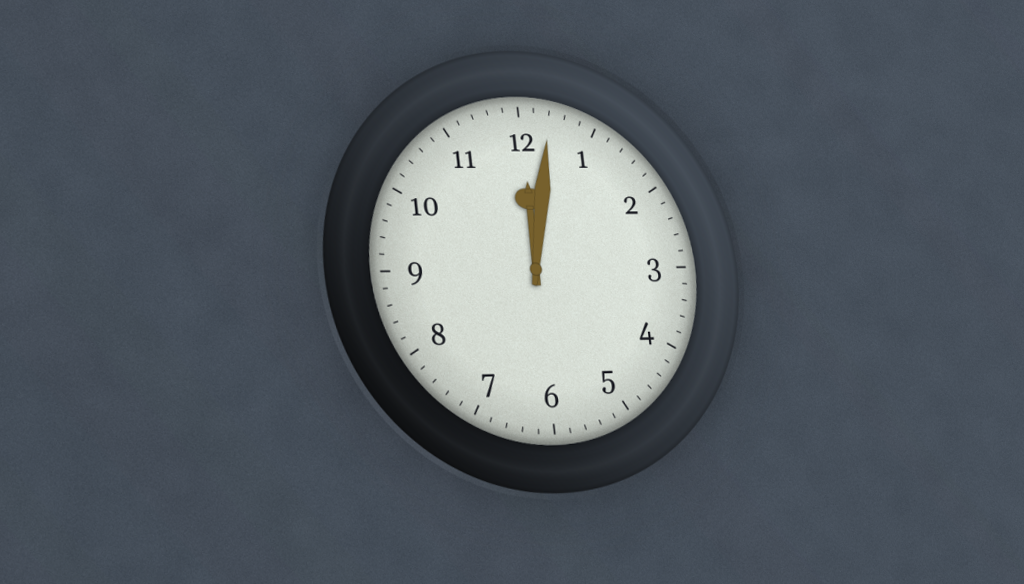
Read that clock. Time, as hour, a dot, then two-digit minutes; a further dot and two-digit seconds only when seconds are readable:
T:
12.02
